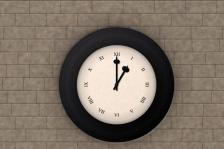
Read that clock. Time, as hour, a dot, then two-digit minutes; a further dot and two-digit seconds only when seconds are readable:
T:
1.00
